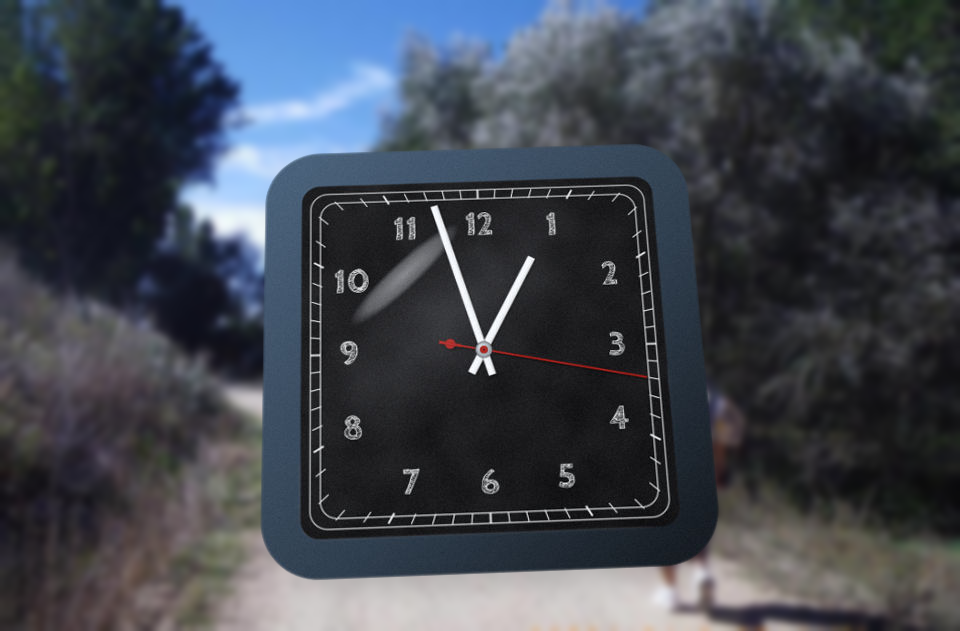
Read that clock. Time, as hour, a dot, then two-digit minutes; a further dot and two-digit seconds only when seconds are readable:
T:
12.57.17
